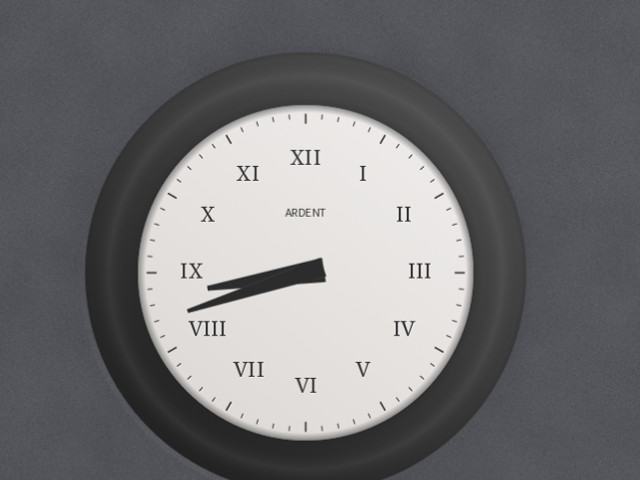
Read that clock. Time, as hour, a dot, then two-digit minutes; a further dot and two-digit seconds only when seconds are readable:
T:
8.42
